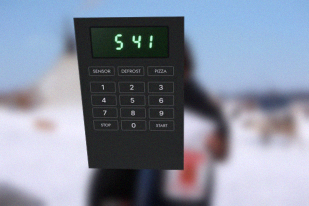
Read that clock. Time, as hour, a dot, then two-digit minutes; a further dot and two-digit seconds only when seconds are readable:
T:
5.41
